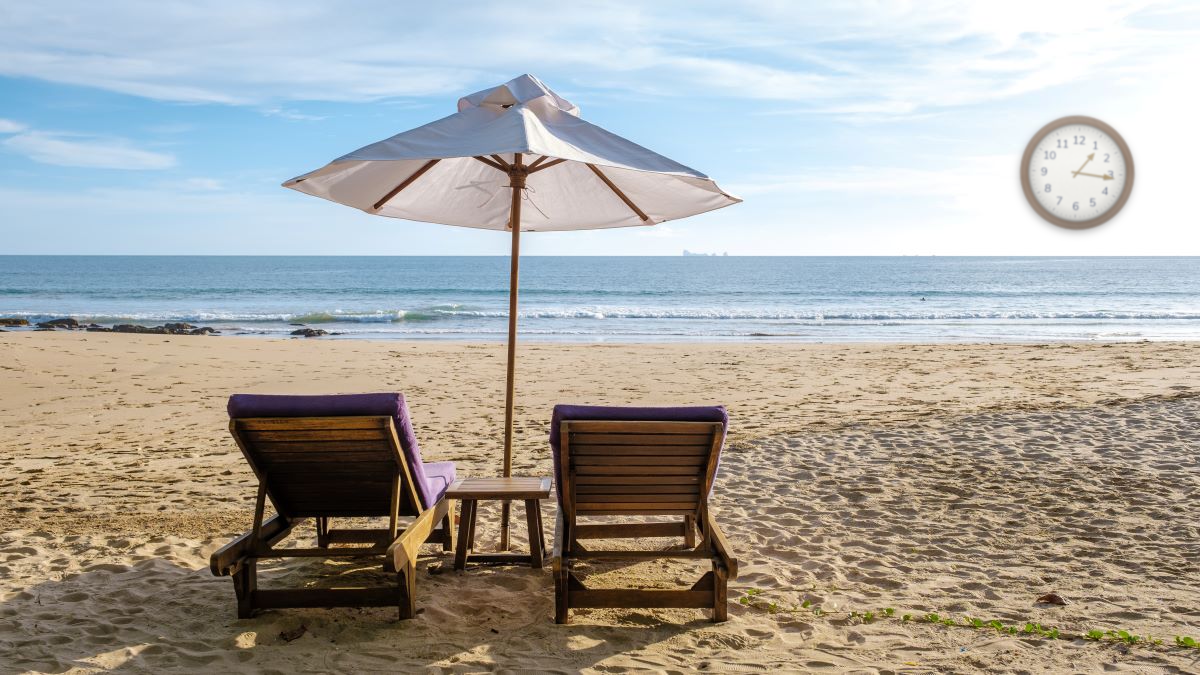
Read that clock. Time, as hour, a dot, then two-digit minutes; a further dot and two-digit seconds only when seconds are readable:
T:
1.16
